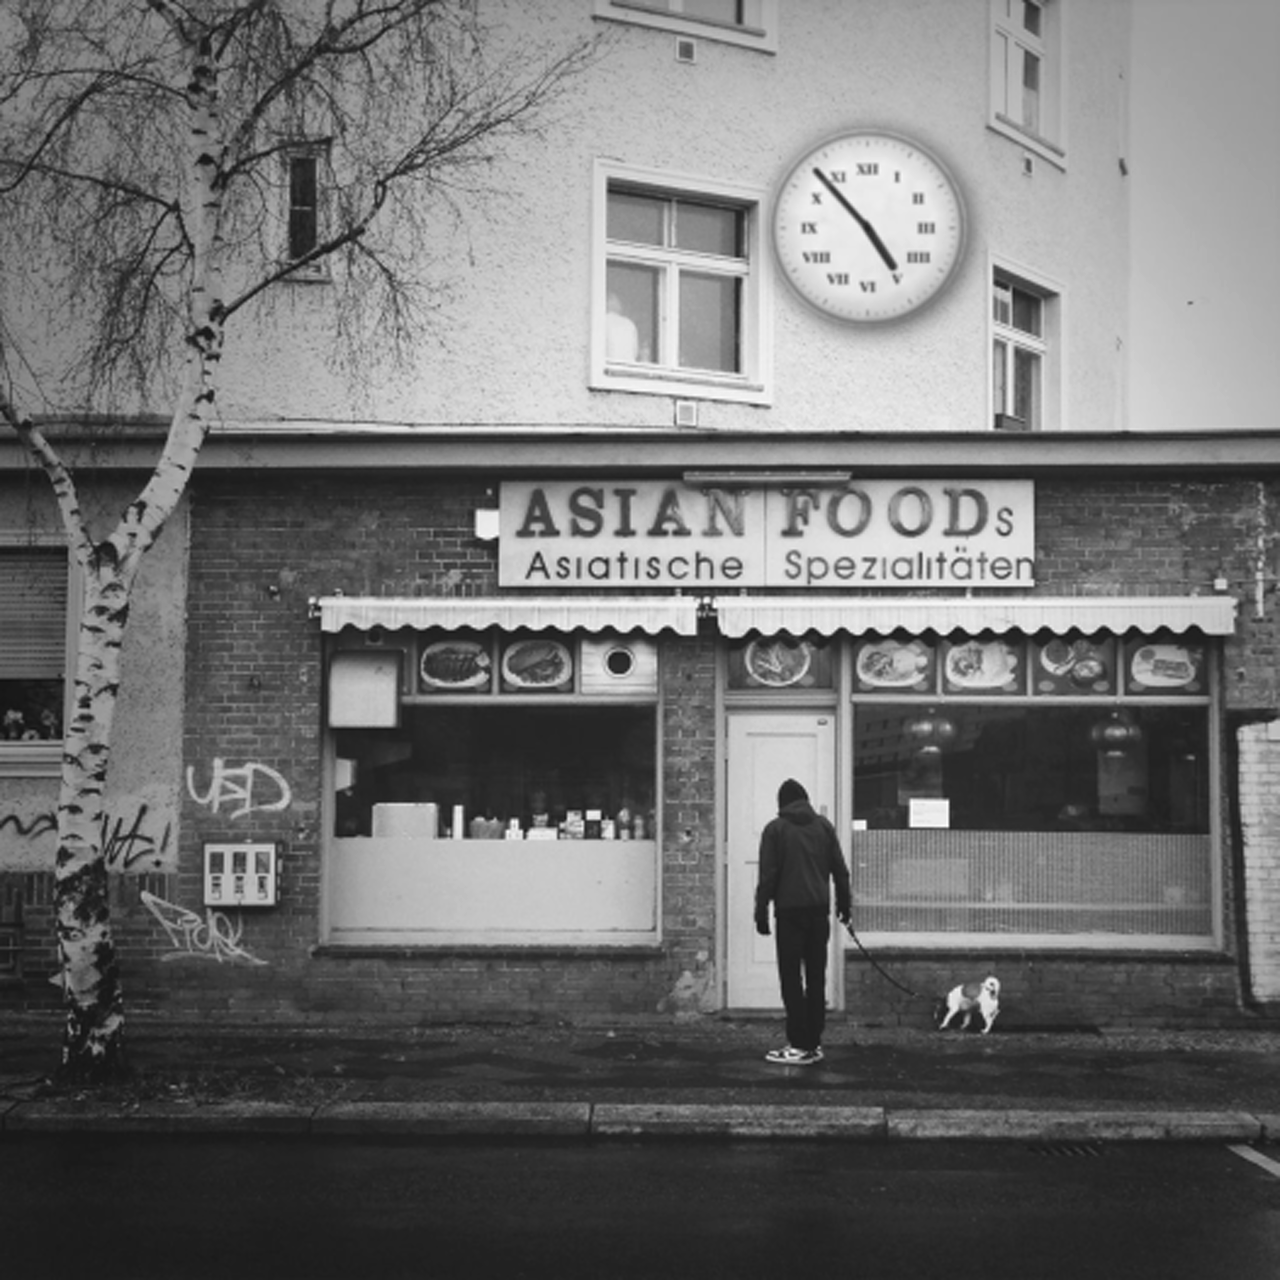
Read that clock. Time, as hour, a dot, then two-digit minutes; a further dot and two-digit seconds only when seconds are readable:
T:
4.53
